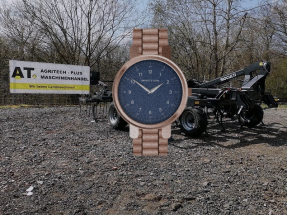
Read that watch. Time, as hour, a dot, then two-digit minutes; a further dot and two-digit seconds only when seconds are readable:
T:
1.51
